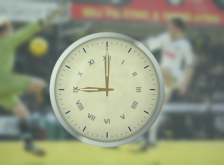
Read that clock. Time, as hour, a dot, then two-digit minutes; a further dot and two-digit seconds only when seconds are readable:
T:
9.00
